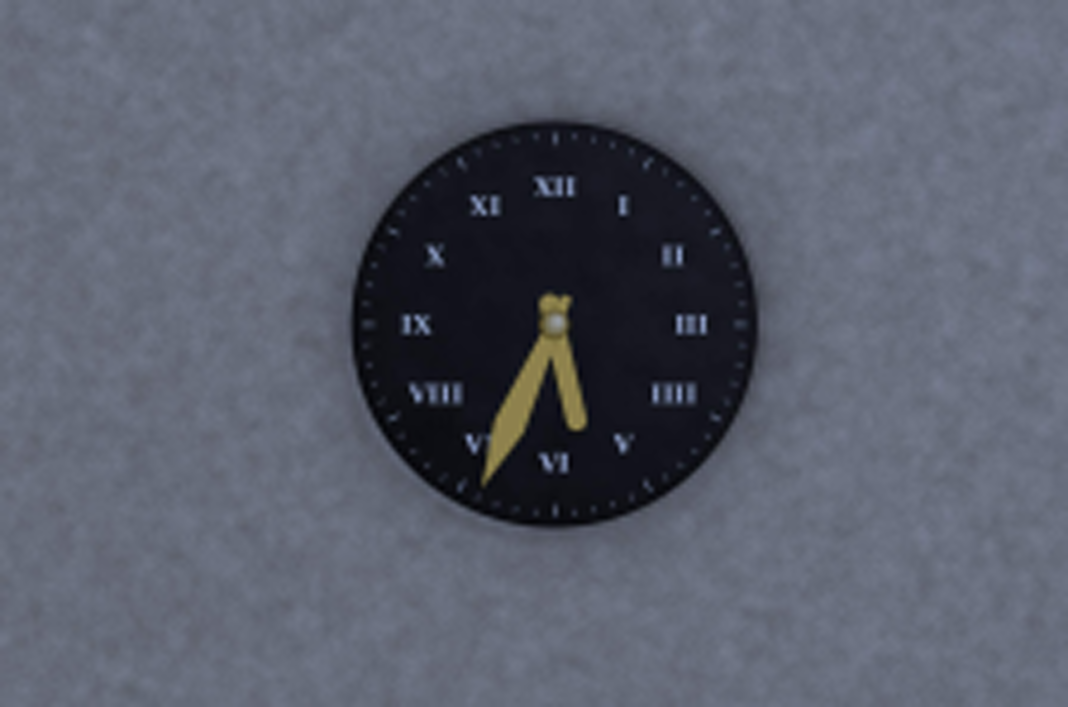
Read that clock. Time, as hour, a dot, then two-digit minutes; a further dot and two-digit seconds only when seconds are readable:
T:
5.34
